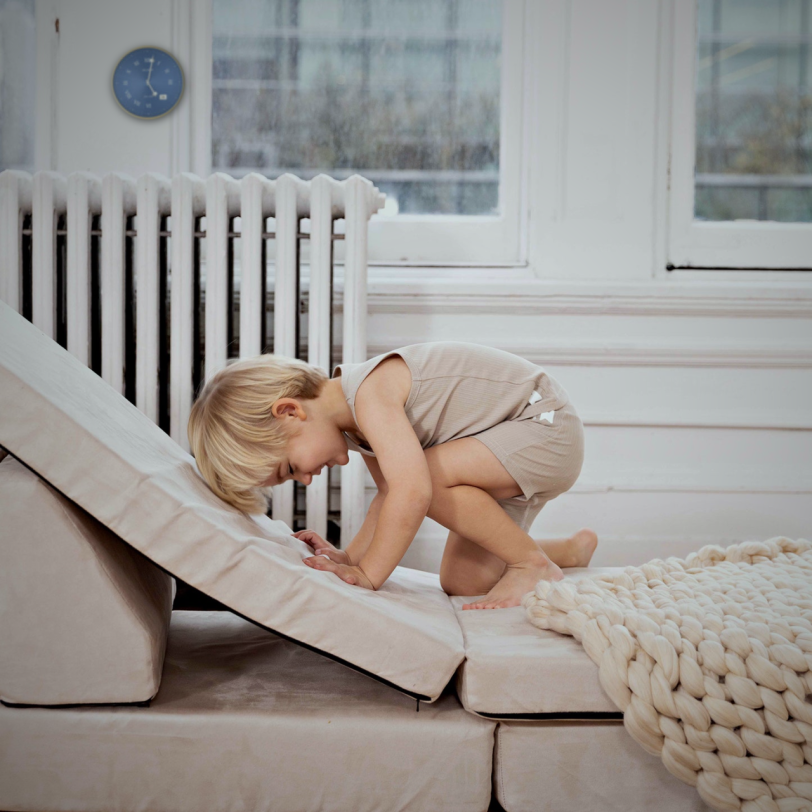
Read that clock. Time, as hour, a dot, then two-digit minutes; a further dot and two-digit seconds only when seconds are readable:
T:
5.02
